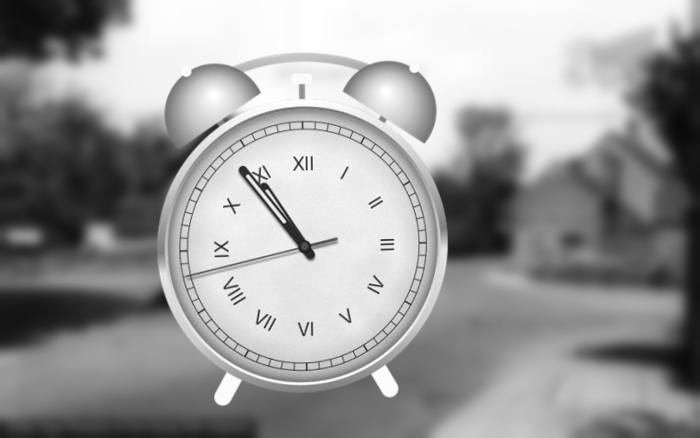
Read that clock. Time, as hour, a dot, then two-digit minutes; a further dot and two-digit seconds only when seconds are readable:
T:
10.53.43
